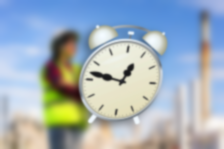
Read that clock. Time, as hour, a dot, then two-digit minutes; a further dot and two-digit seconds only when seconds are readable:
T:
12.47
